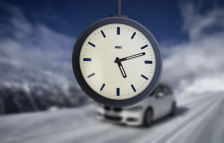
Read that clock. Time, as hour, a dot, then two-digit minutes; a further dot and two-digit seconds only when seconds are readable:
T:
5.12
